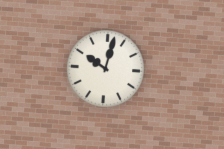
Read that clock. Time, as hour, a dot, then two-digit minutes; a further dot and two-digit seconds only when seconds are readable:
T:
10.02
